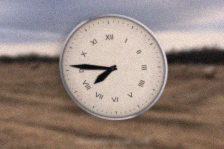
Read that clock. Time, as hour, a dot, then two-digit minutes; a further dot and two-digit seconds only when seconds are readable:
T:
7.46
